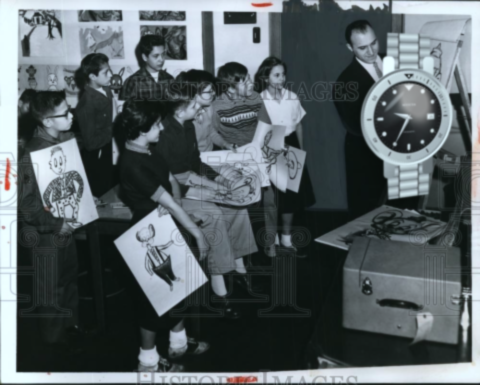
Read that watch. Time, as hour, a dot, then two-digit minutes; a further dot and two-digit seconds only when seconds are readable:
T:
9.35
